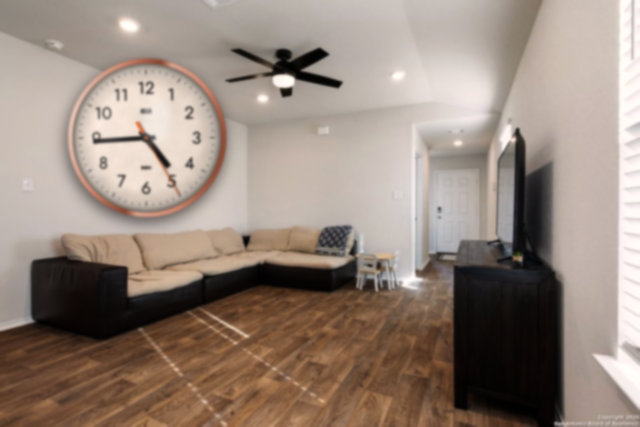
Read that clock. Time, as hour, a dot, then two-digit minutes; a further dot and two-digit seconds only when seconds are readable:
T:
4.44.25
